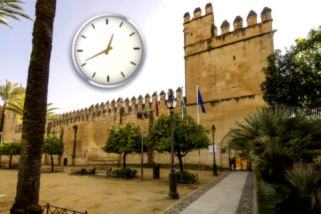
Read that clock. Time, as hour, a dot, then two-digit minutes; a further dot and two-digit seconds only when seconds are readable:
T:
12.41
